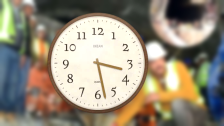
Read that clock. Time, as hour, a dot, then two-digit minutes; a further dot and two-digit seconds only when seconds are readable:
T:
3.28
